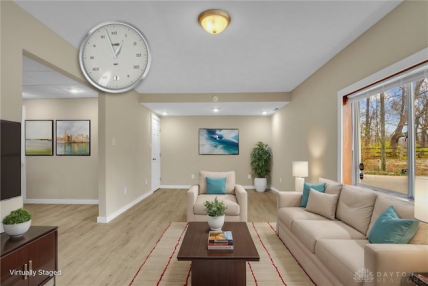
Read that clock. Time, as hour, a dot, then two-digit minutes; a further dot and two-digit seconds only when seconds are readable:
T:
12.57
